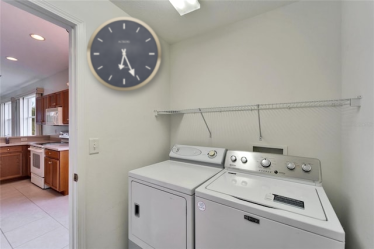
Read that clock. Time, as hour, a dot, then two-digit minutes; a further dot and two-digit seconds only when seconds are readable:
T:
6.26
